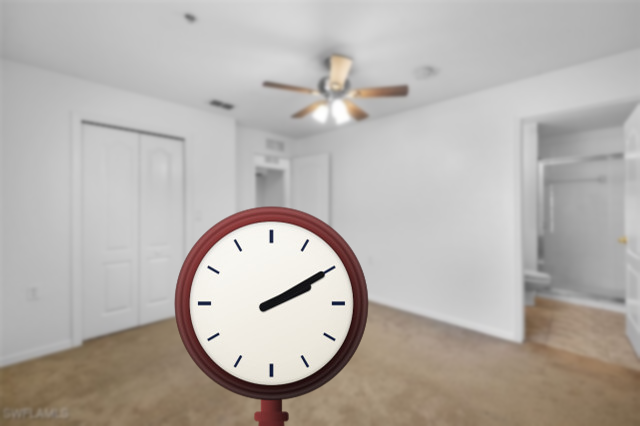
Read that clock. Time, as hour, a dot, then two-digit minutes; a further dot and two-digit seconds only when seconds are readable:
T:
2.10
